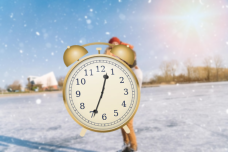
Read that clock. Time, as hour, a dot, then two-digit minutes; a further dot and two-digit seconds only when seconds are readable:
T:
12.34
